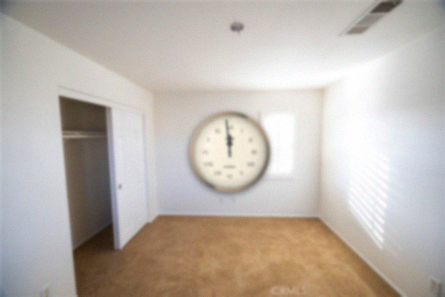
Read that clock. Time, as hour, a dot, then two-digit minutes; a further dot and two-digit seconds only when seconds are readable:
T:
11.59
